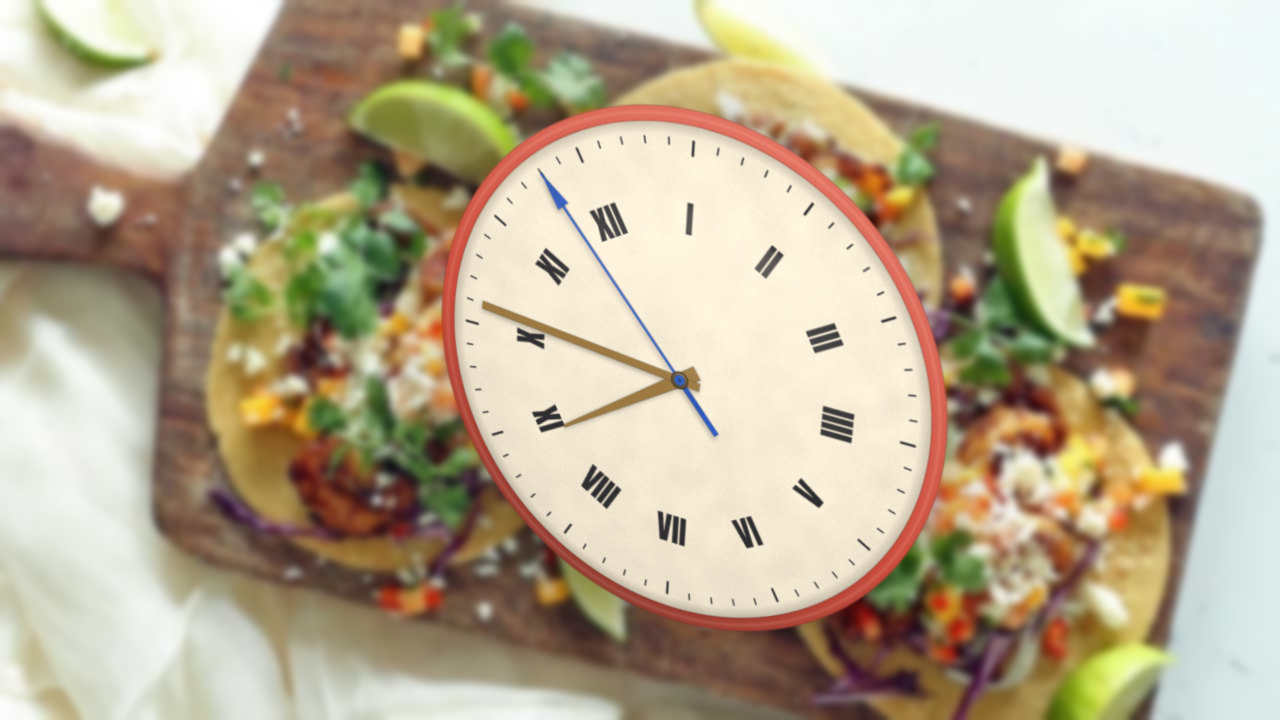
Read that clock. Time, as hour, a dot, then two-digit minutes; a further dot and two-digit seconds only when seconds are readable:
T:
8.50.58
